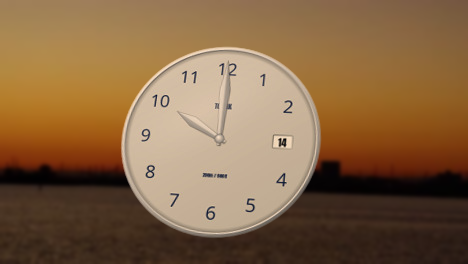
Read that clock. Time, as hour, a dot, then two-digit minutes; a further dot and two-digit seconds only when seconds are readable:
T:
10.00
